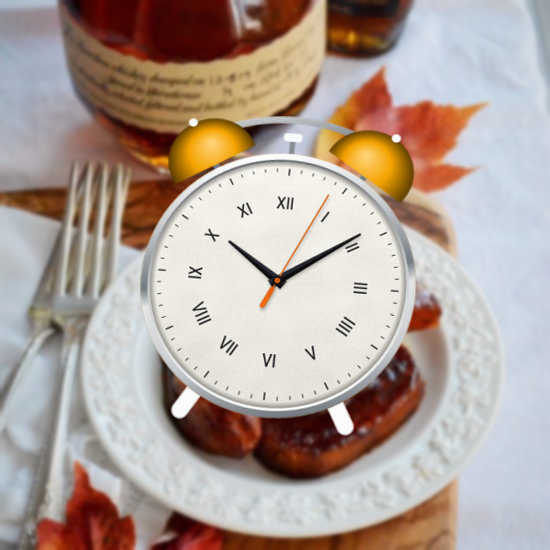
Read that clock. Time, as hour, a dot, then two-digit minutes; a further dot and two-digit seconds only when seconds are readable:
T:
10.09.04
